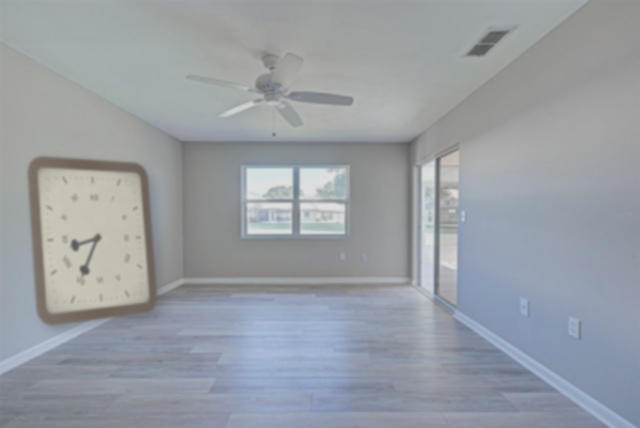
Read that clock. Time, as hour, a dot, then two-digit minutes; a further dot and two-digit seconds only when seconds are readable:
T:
8.35
